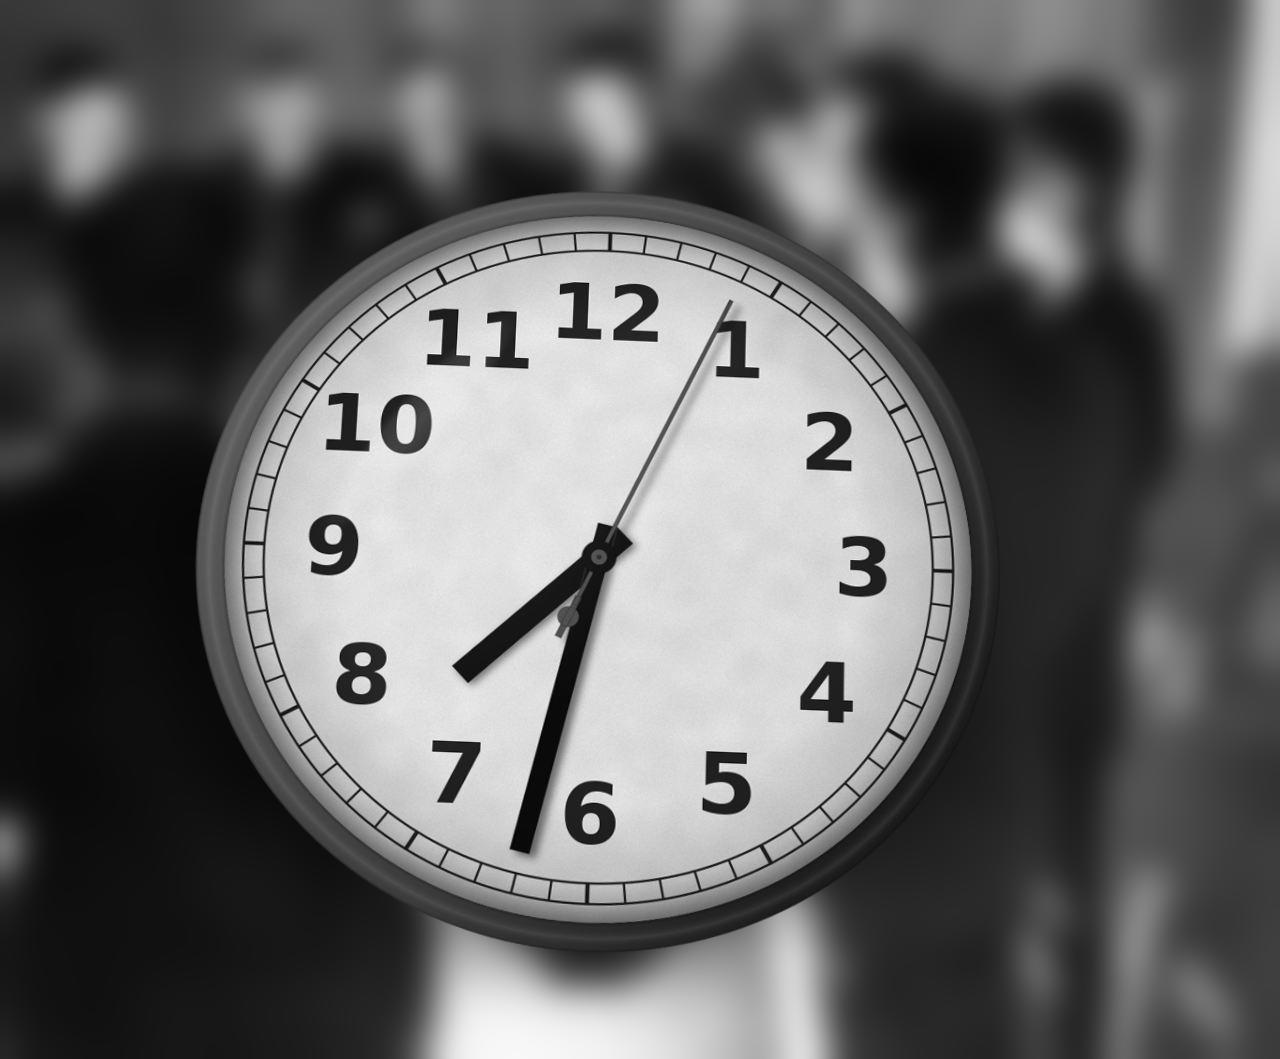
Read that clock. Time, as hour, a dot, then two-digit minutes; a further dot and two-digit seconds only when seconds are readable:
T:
7.32.04
